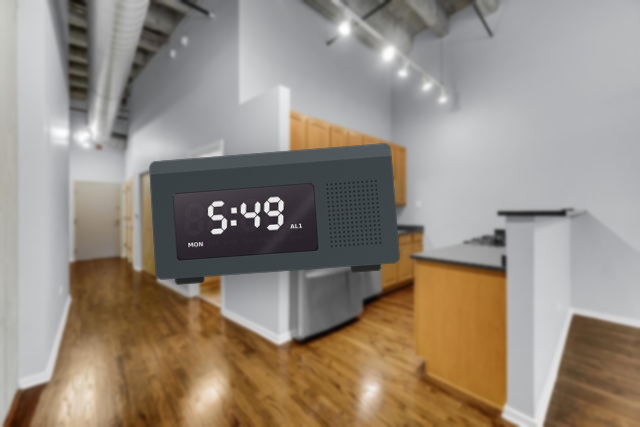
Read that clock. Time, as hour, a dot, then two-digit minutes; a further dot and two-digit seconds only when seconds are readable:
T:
5.49
